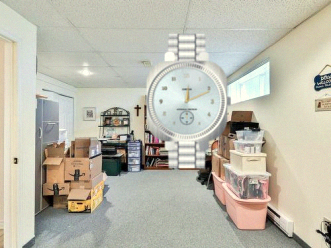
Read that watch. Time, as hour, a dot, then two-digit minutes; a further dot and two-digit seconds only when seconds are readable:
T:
12.11
